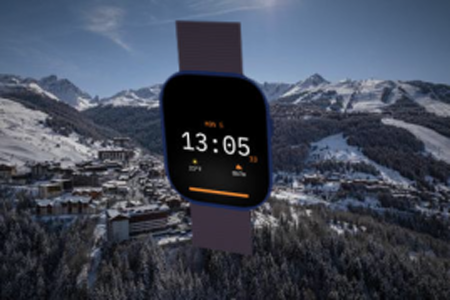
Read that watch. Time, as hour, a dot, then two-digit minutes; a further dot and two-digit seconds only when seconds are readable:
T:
13.05
